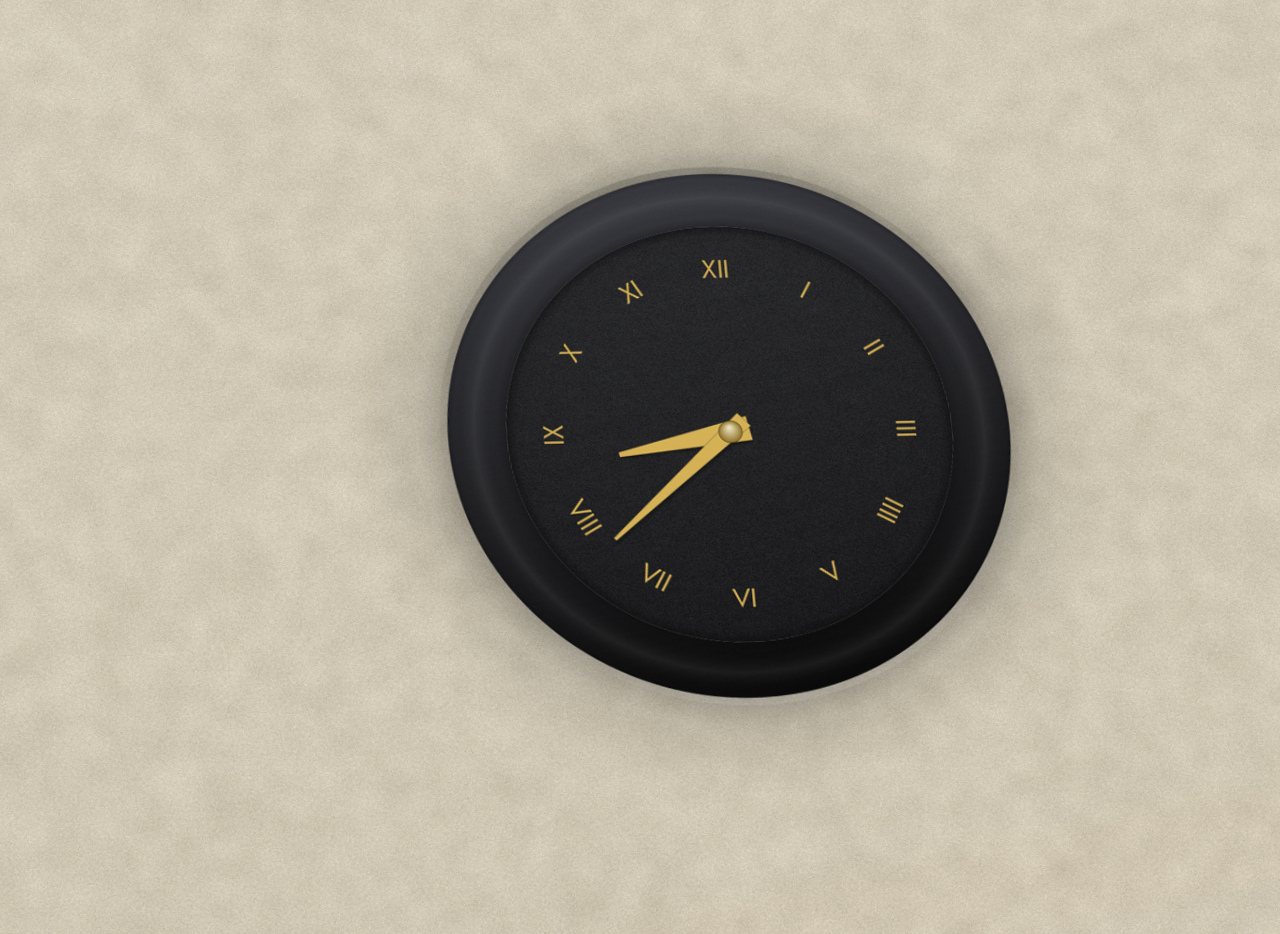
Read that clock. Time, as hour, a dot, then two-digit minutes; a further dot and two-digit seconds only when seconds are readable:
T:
8.38
